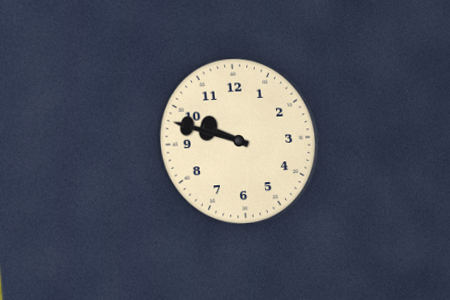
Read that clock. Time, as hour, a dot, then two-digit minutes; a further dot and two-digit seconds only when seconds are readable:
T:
9.48
